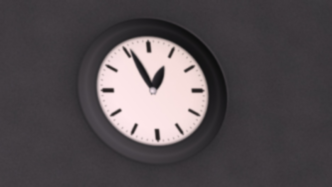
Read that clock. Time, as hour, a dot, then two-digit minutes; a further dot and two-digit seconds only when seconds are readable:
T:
12.56
